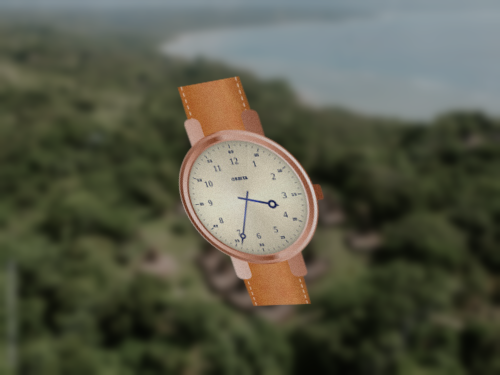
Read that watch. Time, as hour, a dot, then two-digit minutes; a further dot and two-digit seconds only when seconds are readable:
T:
3.34
